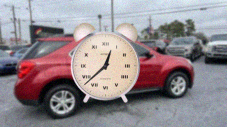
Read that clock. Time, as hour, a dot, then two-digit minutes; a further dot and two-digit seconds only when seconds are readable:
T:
12.38
